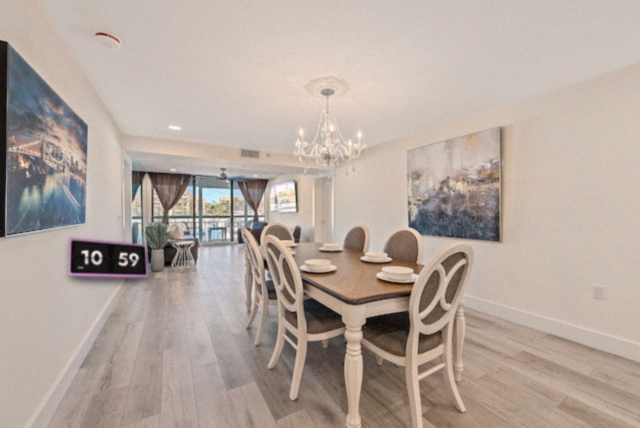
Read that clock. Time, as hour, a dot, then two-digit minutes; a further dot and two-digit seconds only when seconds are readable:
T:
10.59
